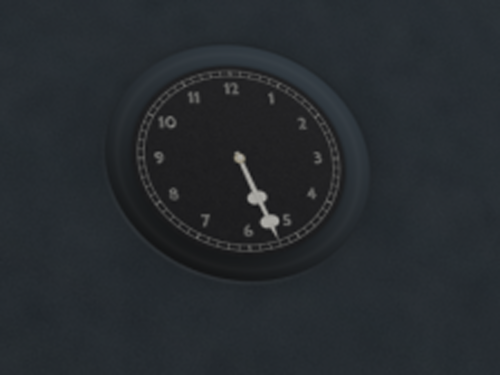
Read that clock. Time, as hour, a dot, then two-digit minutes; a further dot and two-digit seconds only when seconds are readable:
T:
5.27
